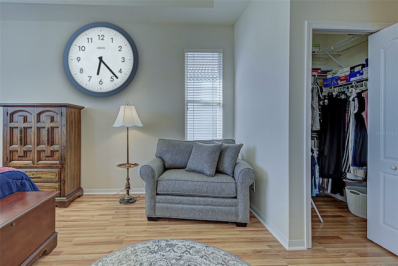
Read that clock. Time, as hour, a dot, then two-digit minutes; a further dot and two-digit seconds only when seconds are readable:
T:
6.23
